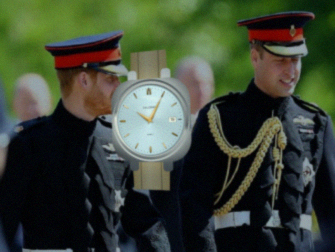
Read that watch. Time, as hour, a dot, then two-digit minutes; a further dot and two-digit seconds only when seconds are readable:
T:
10.05
